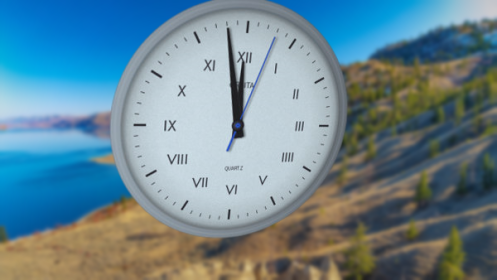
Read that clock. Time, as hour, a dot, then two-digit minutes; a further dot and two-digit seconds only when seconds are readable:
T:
11.58.03
